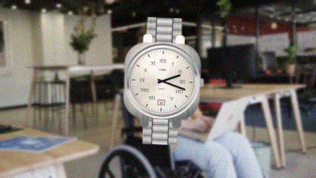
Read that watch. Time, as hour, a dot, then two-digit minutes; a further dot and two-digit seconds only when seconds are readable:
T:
2.18
